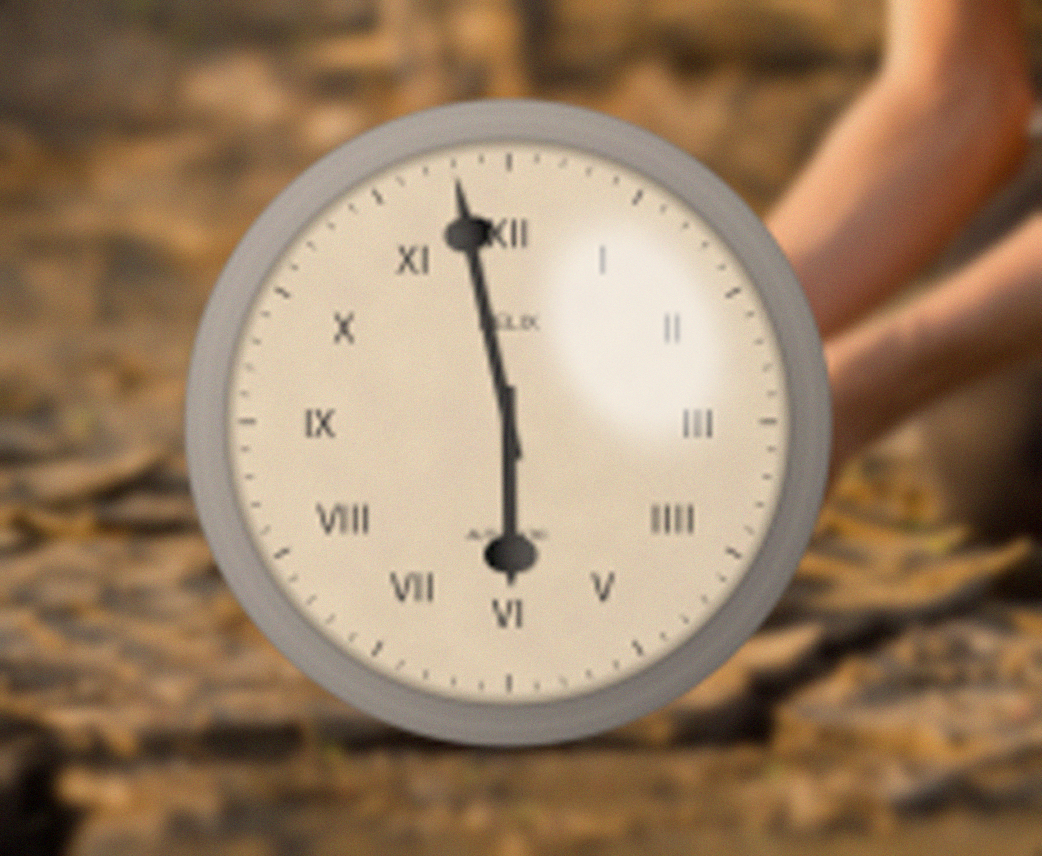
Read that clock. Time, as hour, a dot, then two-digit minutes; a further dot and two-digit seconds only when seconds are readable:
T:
5.58
